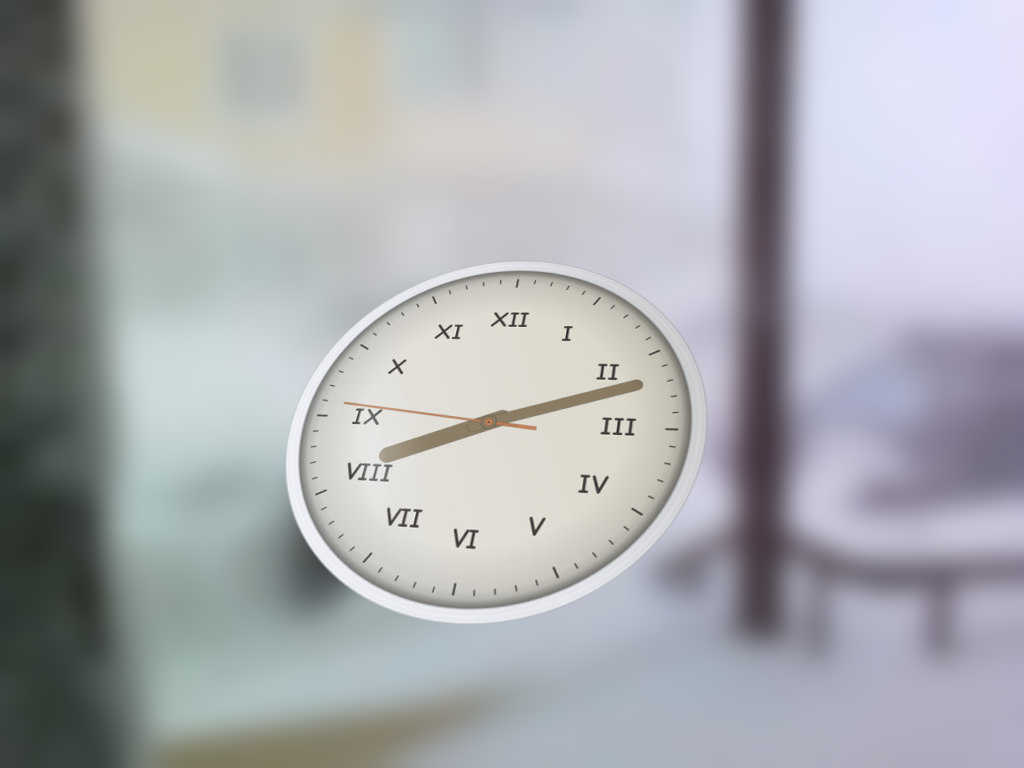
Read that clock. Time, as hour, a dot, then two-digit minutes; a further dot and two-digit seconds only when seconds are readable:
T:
8.11.46
